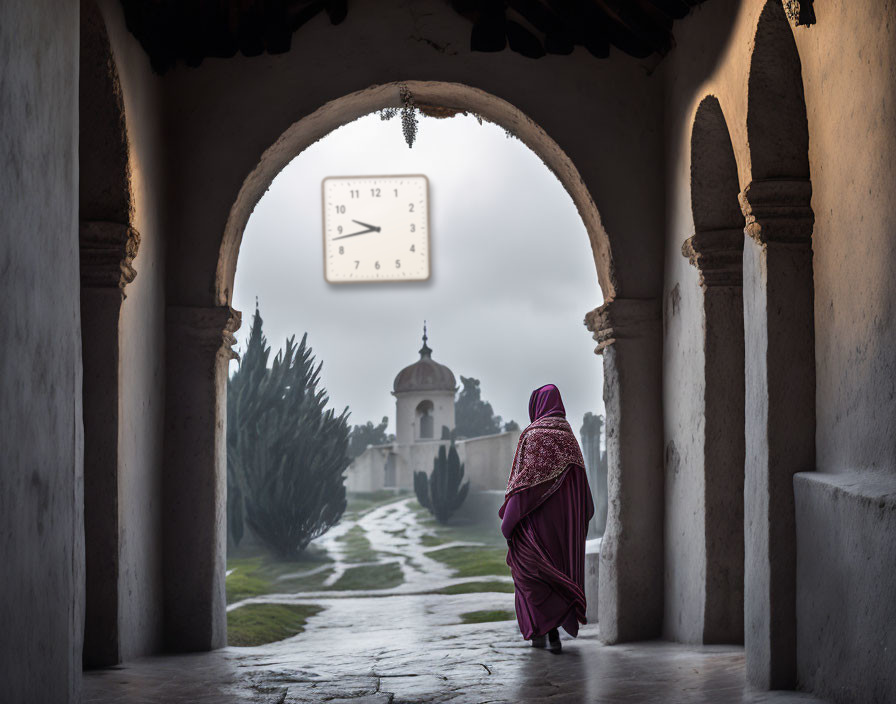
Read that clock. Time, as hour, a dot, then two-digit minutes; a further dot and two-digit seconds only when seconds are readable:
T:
9.43
